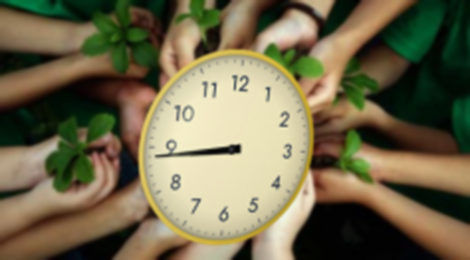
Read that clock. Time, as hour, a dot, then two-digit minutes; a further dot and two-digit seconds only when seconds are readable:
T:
8.44
